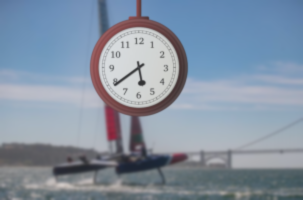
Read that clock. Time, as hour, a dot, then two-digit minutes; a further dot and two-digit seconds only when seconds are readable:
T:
5.39
